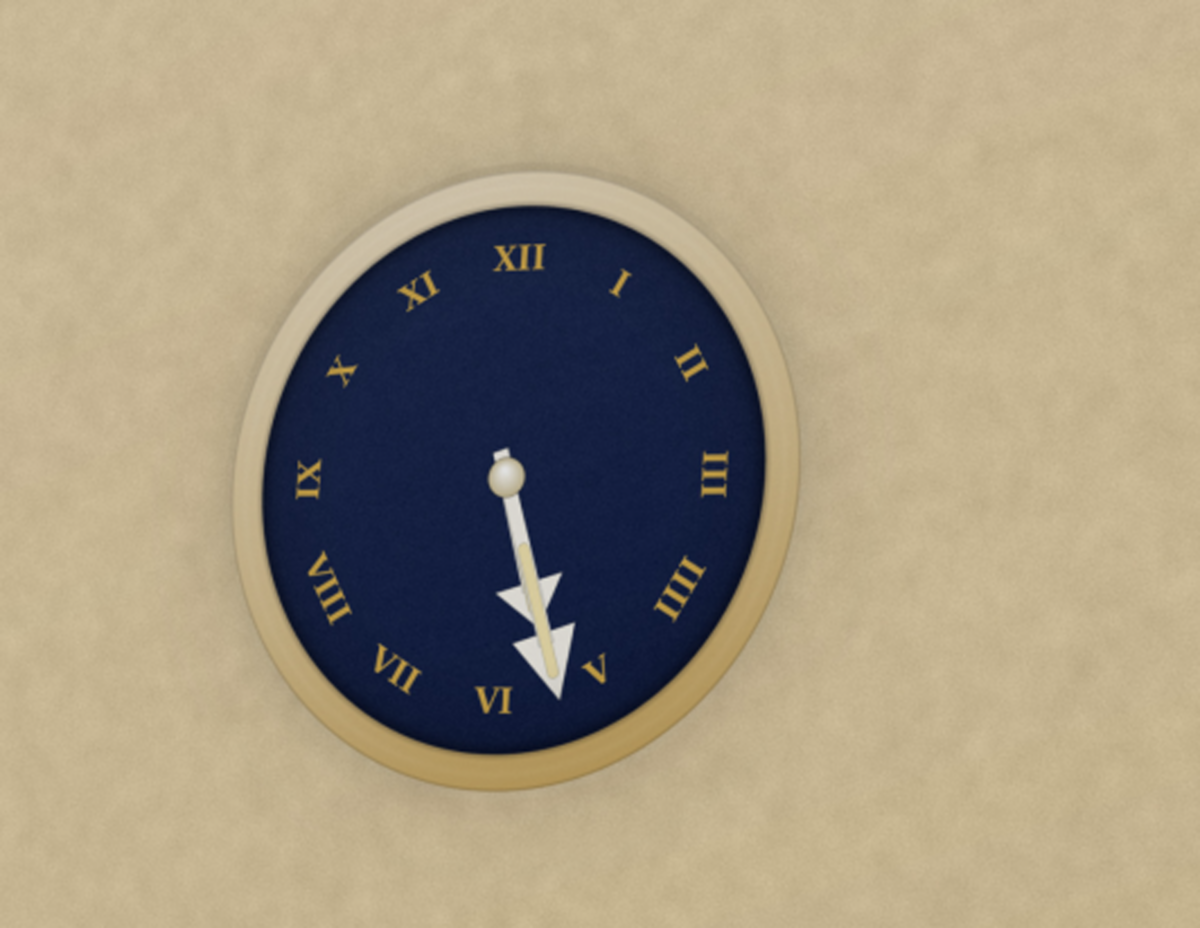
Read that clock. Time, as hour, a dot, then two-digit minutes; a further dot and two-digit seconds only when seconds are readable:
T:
5.27
